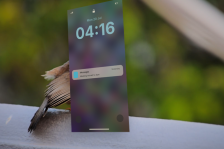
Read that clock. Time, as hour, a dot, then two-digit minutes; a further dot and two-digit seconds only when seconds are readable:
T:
4.16
